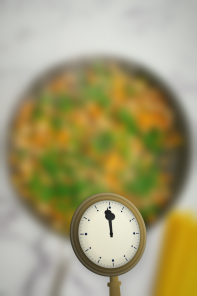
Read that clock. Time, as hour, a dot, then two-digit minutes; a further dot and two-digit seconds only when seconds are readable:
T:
11.59
